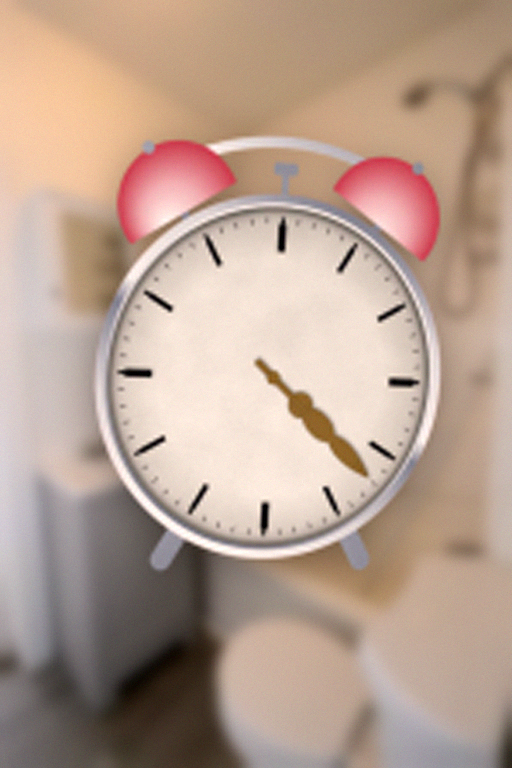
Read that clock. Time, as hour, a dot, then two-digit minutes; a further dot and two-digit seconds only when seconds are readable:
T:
4.22
